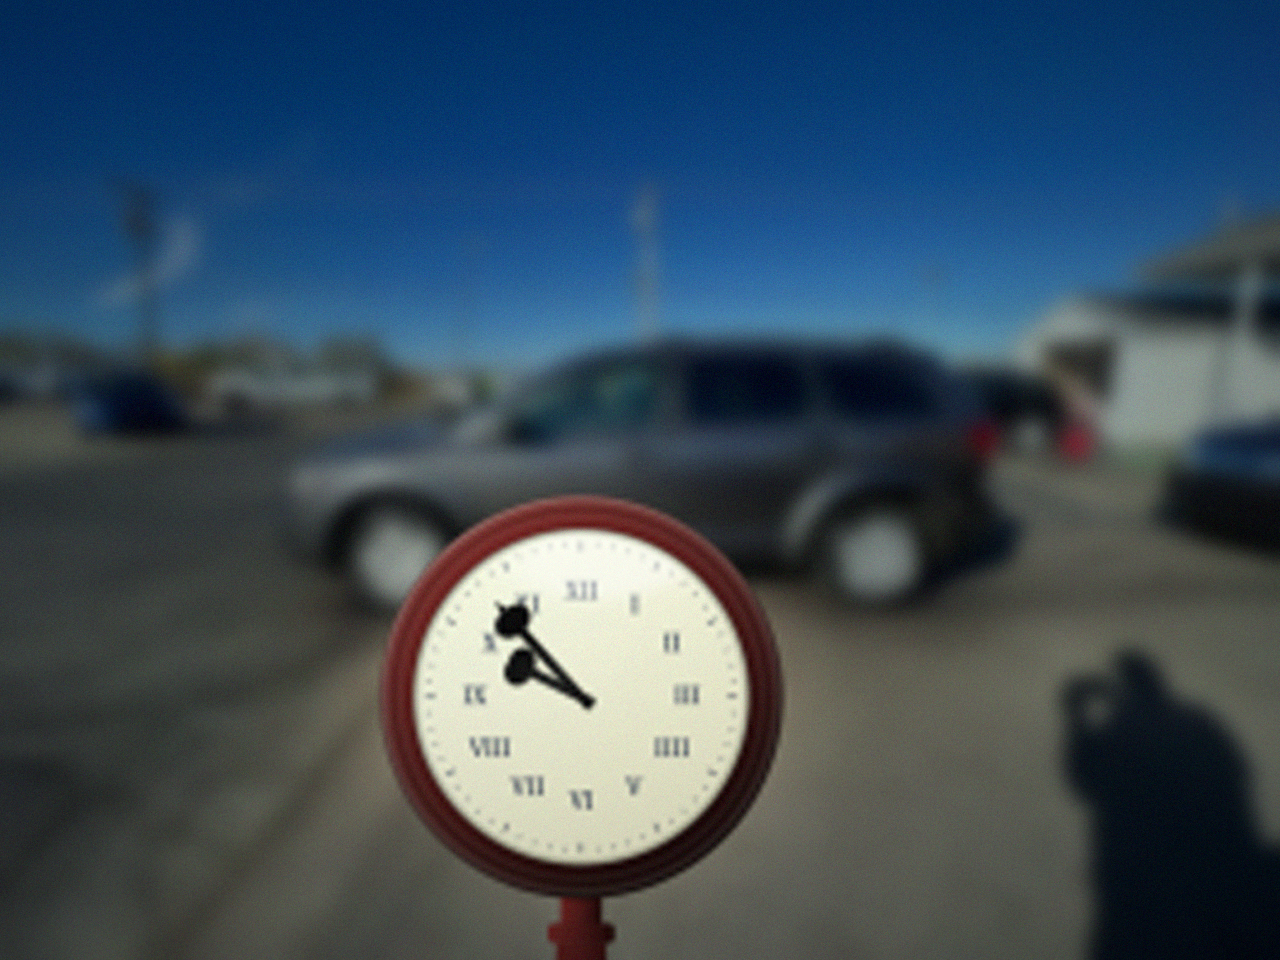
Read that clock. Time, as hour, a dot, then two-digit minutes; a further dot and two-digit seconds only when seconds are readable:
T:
9.53
